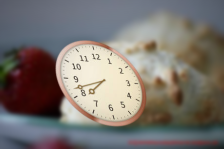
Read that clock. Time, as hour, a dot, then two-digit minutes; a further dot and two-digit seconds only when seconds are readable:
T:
7.42
